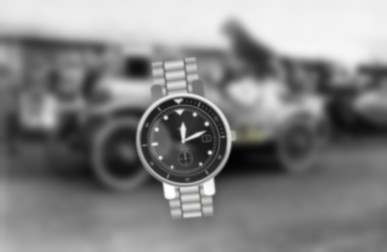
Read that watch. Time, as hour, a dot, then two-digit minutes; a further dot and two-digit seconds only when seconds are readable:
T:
12.12
